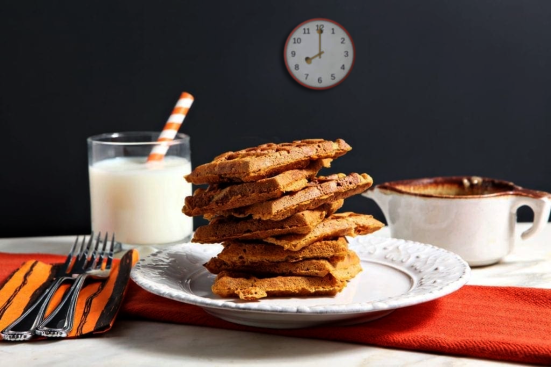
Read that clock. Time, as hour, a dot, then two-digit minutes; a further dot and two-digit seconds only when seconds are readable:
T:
8.00
